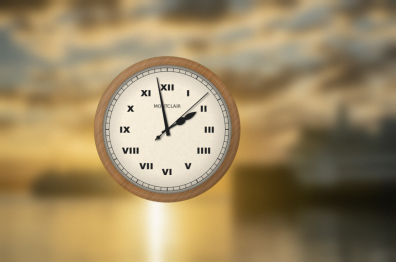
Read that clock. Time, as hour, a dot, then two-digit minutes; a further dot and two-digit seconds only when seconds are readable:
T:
1.58.08
